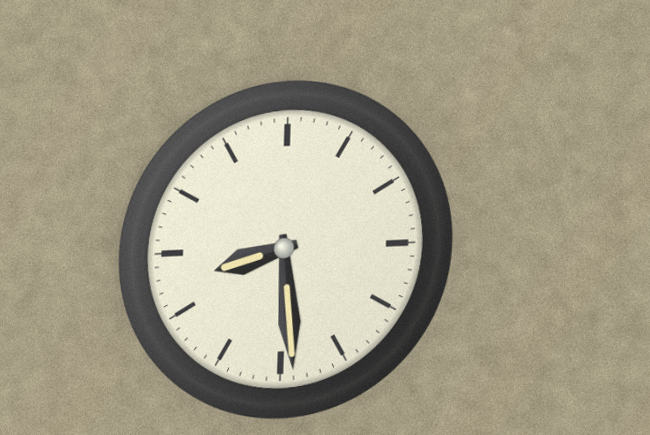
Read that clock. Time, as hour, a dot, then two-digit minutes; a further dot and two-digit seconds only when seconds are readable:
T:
8.29
